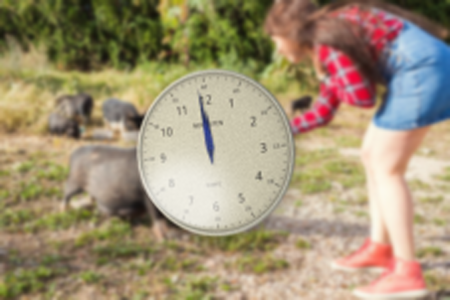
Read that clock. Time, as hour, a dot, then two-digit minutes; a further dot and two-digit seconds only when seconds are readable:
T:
11.59
